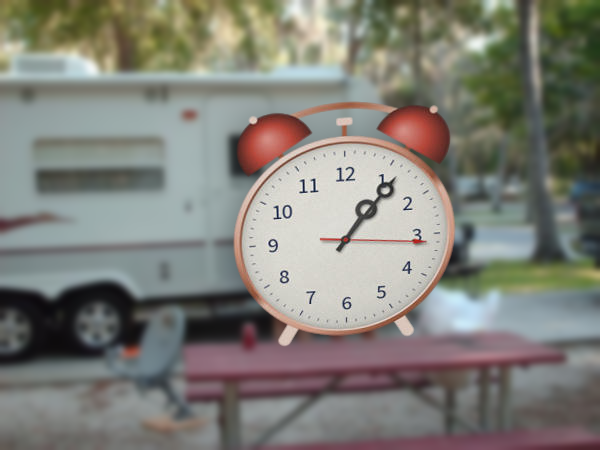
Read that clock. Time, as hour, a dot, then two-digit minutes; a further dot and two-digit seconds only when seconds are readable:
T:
1.06.16
